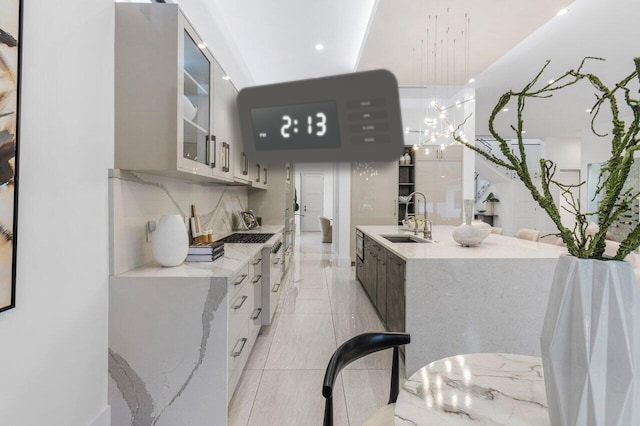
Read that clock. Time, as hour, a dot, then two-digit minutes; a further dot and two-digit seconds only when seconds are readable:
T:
2.13
